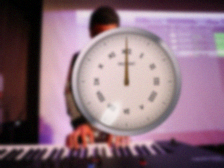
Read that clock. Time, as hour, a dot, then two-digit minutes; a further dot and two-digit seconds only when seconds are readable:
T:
12.00
